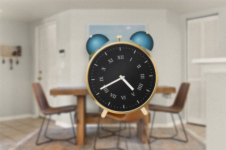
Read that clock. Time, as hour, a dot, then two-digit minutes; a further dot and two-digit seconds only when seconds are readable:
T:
4.41
